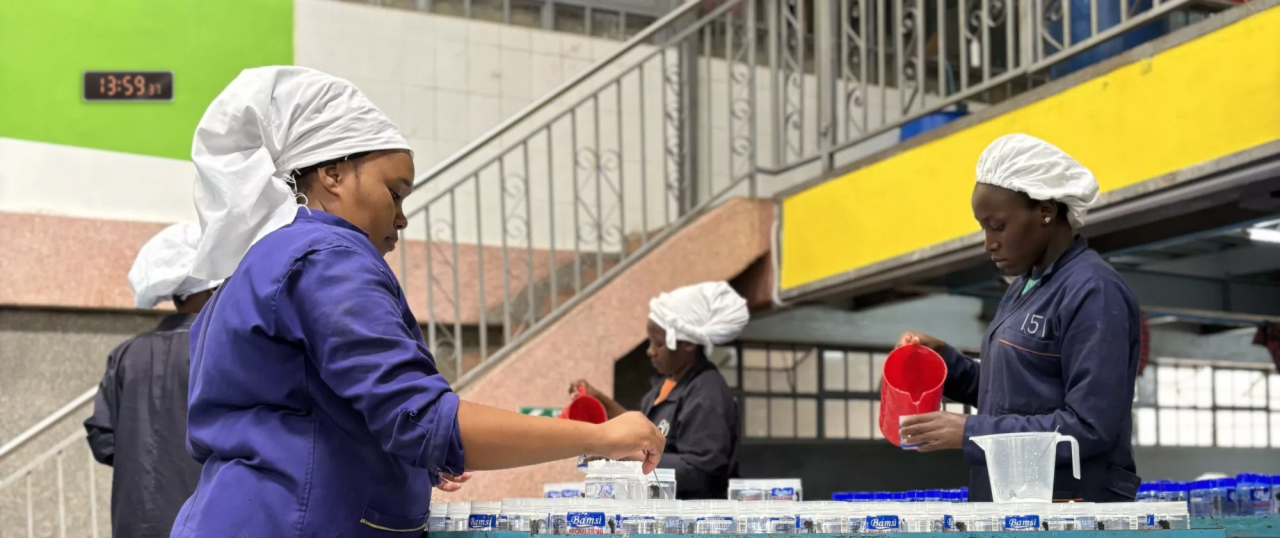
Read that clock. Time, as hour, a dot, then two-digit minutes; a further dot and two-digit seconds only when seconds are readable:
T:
13.59
